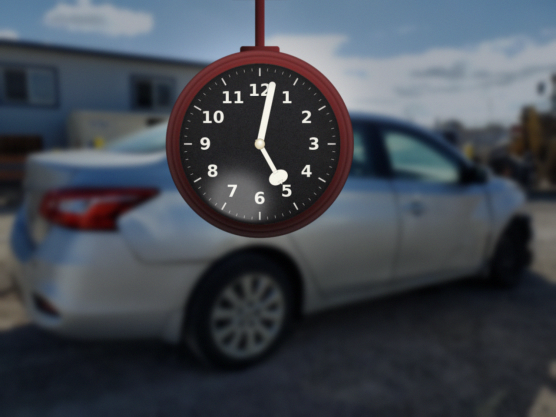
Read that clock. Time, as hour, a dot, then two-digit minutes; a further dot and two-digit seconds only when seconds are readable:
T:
5.02
